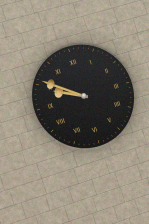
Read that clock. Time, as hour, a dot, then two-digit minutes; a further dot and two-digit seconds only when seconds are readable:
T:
9.51
